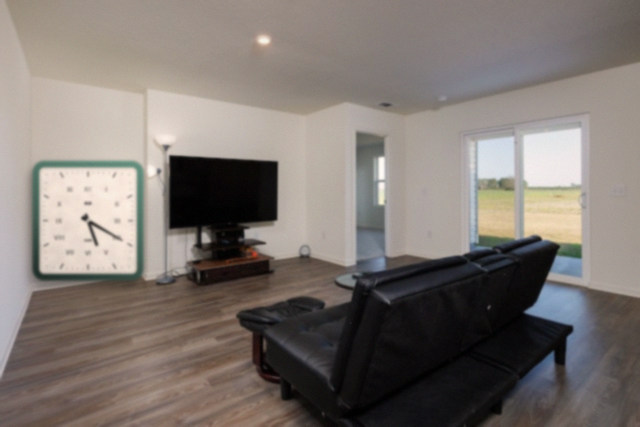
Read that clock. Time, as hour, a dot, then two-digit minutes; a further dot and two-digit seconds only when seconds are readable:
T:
5.20
